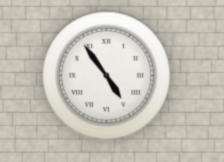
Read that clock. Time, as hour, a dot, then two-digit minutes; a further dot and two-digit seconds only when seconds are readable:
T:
4.54
